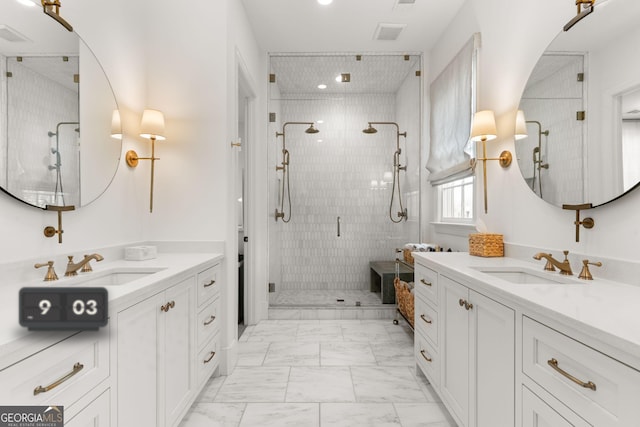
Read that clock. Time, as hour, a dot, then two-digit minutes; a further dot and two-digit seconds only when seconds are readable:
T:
9.03
